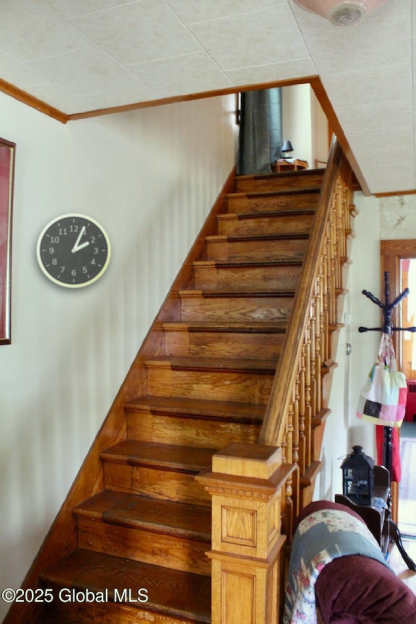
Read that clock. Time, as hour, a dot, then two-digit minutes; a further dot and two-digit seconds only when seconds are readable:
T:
2.04
